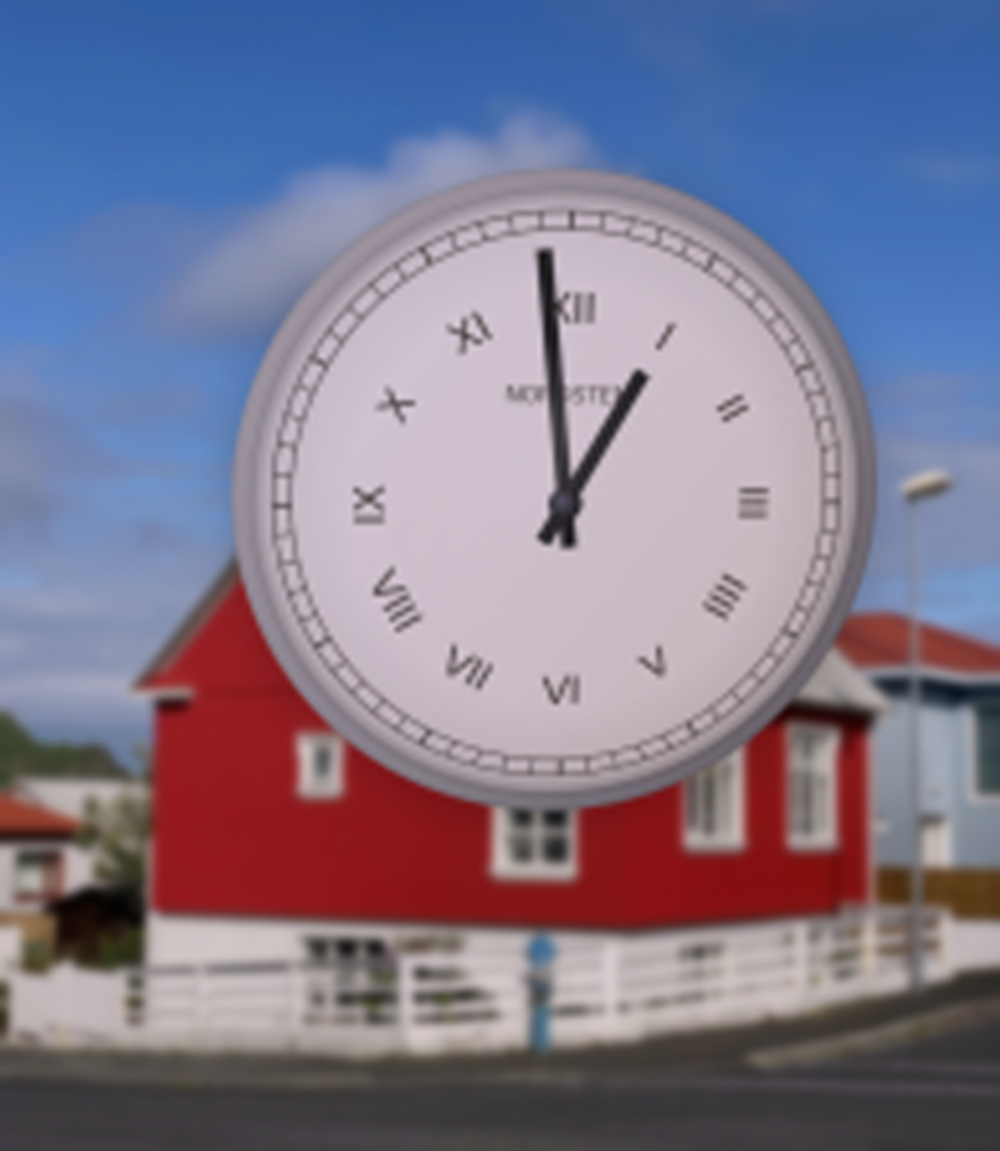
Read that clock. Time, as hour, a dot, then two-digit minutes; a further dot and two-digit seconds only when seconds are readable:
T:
12.59
